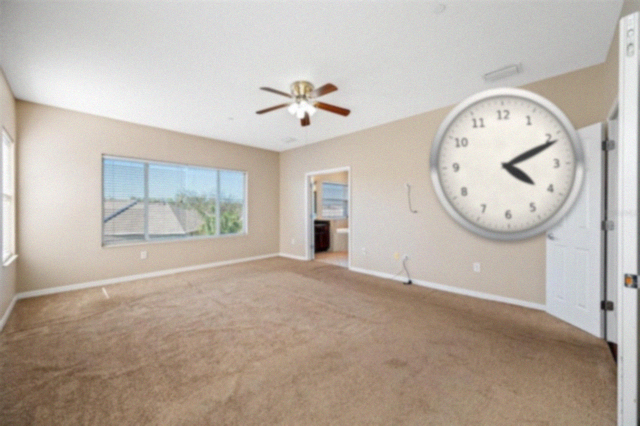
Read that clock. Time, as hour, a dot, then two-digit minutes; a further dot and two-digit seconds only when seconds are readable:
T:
4.11
